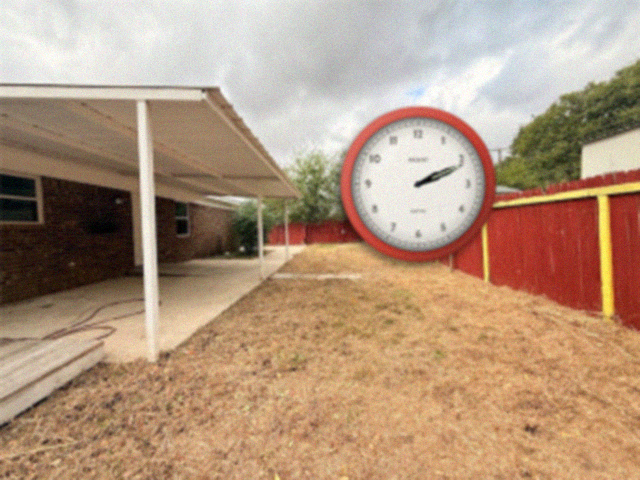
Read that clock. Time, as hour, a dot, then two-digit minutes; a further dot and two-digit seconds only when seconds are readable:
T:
2.11
